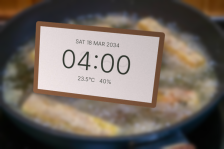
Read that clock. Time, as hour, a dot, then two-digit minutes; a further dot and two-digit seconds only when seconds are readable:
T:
4.00
